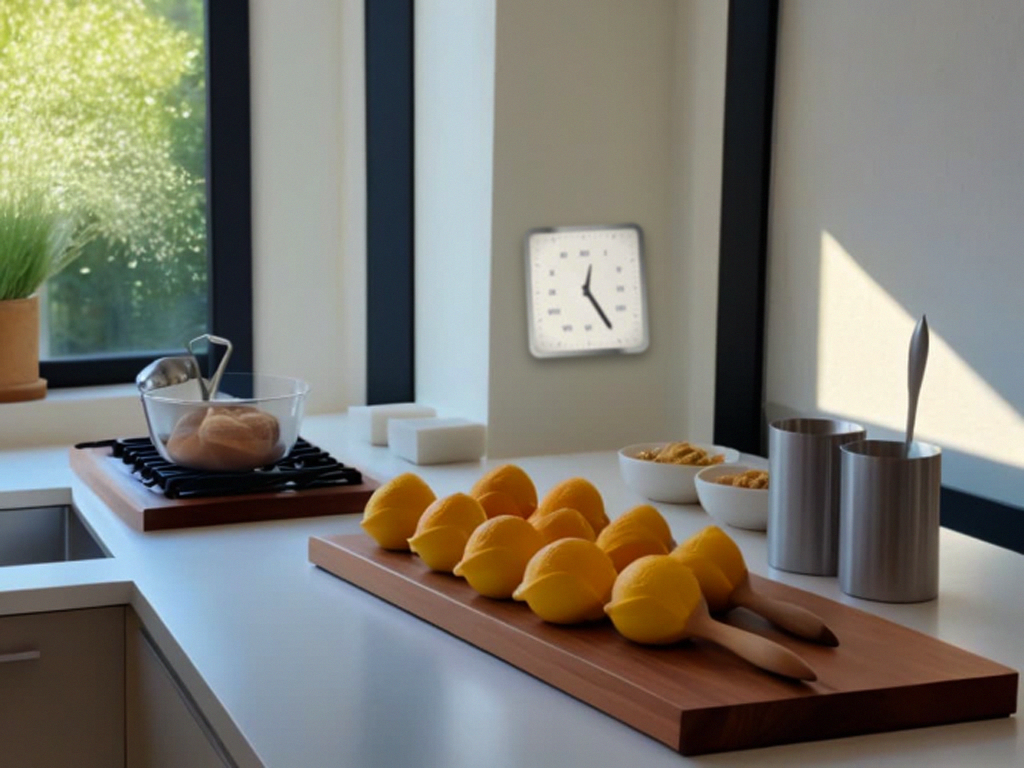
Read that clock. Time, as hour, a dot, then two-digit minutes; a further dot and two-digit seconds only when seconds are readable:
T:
12.25
